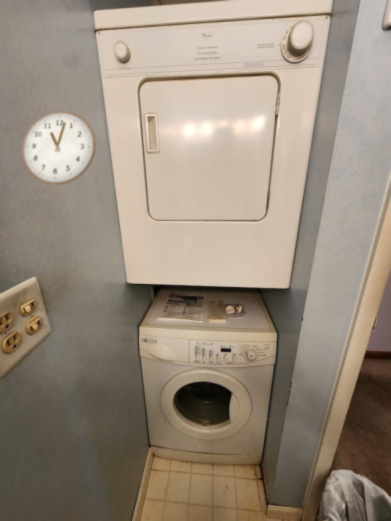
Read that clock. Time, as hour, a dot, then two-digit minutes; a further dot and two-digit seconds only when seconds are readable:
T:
11.02
